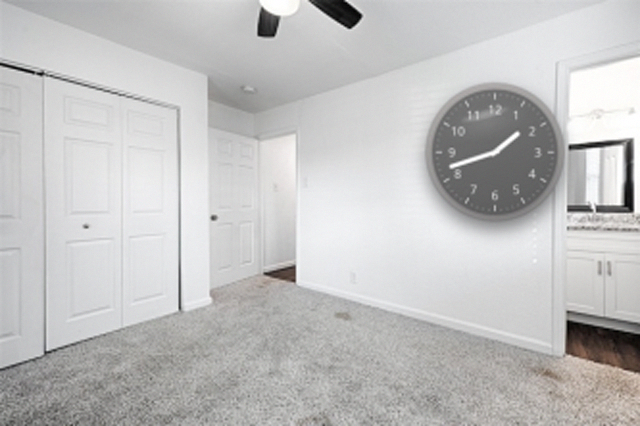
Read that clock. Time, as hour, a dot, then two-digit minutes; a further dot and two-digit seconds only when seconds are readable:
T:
1.42
